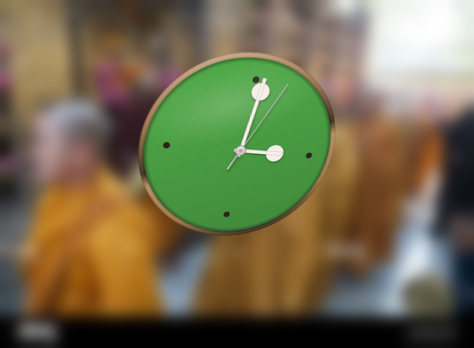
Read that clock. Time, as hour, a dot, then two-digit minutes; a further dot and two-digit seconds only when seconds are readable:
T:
3.01.04
